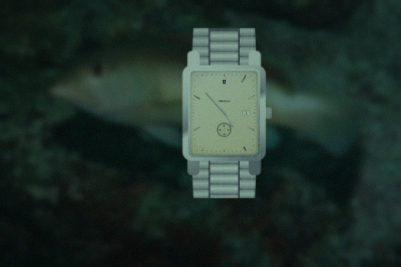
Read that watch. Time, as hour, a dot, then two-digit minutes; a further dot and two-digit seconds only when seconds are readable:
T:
4.53
